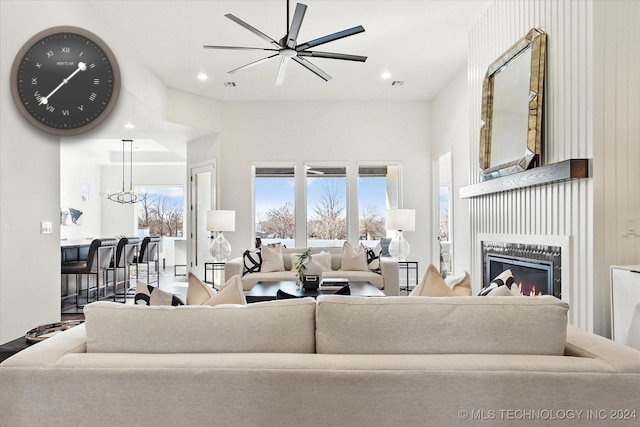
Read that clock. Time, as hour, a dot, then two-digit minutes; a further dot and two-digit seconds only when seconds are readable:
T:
1.38
